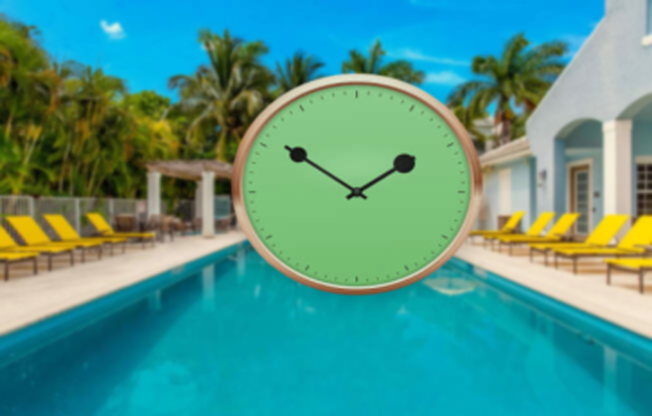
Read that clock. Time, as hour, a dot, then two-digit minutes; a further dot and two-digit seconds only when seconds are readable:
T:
1.51
